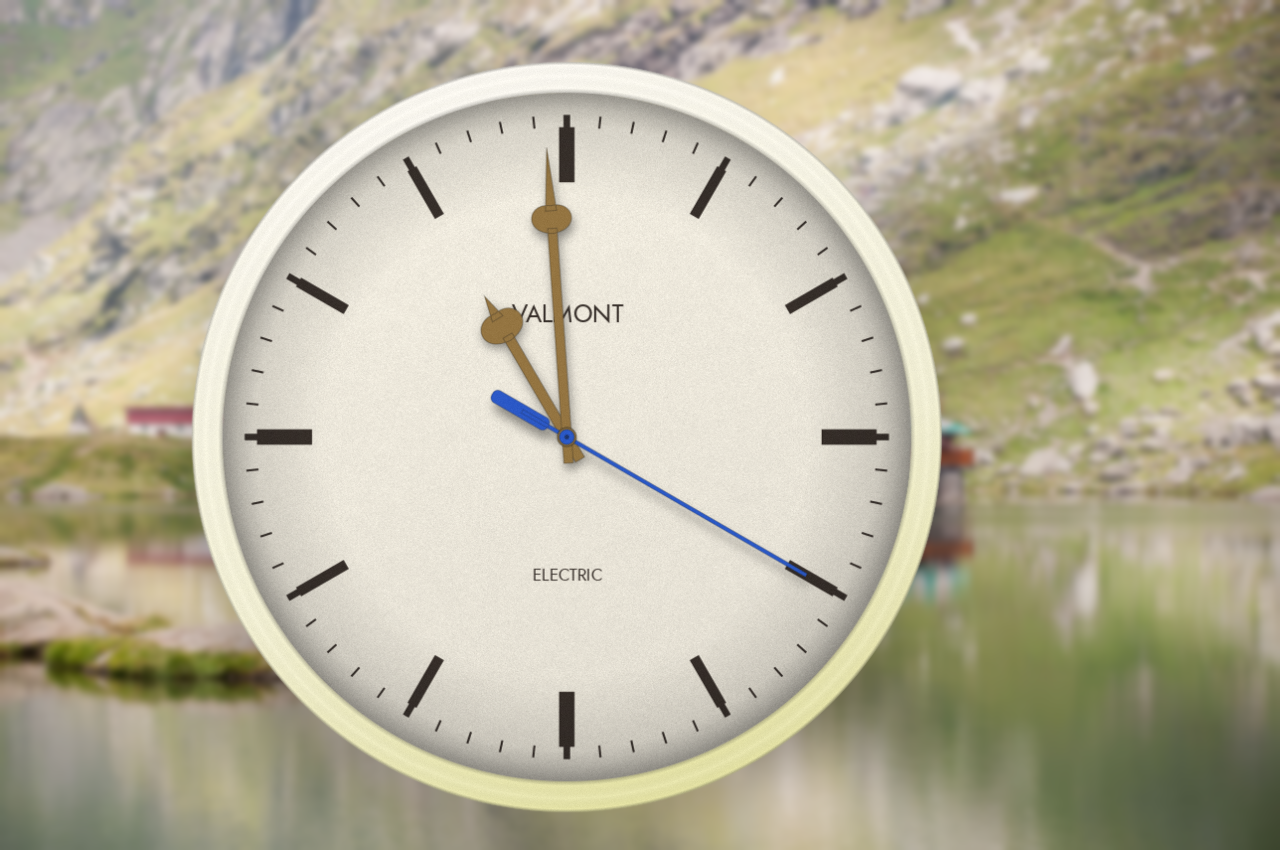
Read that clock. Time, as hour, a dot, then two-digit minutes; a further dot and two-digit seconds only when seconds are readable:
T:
10.59.20
